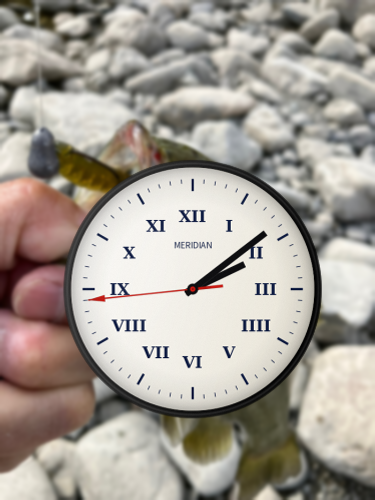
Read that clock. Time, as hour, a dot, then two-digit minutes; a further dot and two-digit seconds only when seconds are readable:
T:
2.08.44
